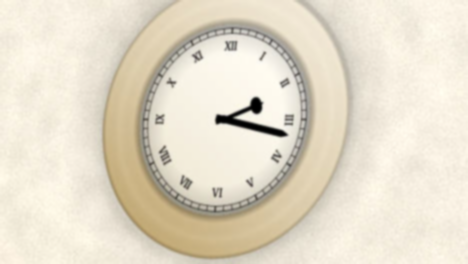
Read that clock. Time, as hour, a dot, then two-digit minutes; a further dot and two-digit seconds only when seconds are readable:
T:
2.17
